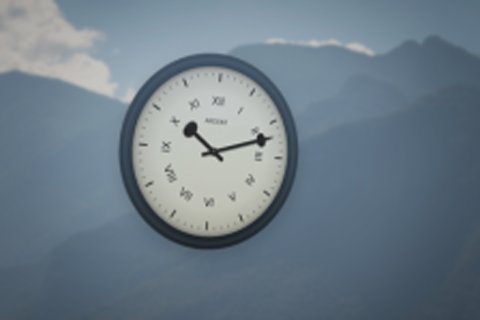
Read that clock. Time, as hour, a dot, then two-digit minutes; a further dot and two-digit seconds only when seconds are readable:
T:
10.12
